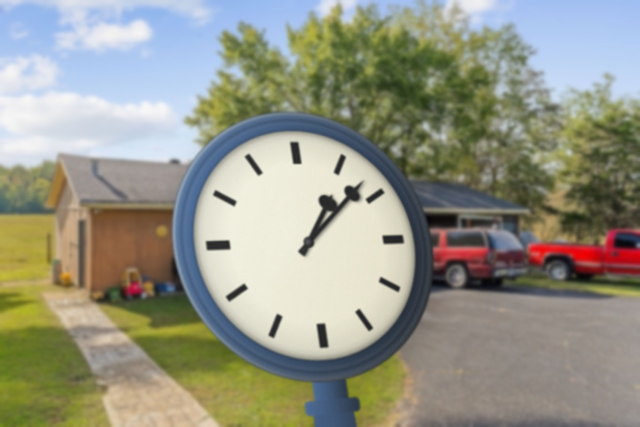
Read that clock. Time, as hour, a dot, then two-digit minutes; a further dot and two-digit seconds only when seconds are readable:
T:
1.08
